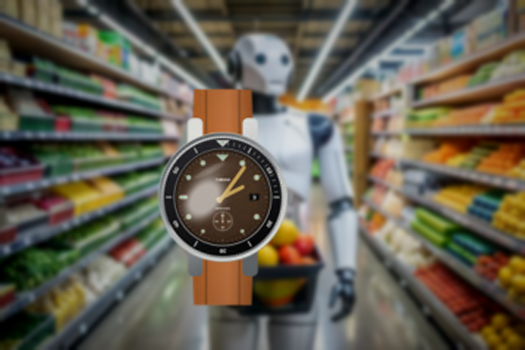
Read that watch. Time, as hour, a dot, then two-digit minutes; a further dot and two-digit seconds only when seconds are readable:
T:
2.06
